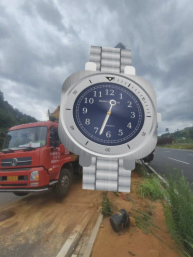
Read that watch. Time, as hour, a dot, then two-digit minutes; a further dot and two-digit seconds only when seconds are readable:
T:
12.33
